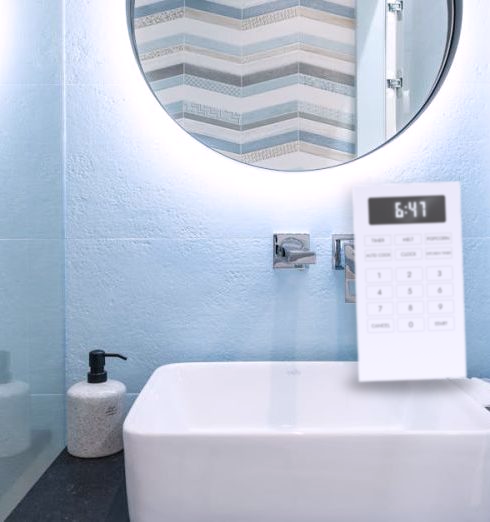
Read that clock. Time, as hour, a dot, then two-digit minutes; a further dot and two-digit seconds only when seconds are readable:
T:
6.47
